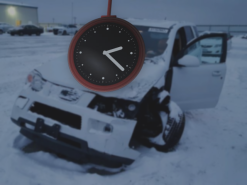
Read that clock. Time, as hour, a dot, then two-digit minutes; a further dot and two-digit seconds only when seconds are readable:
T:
2.22
